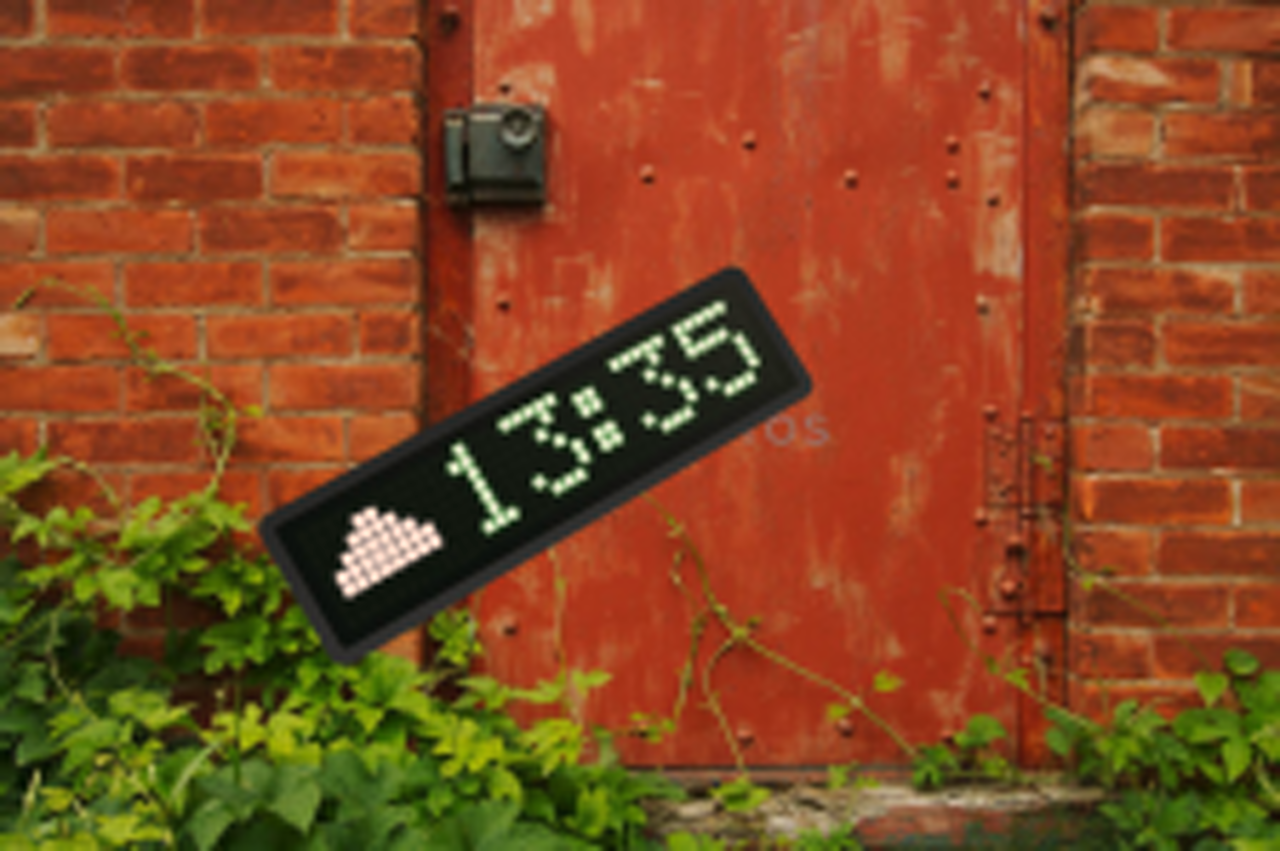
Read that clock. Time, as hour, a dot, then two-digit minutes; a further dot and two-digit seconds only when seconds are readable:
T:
13.35
